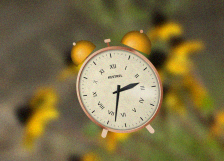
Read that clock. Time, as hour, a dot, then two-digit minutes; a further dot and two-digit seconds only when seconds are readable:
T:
2.33
